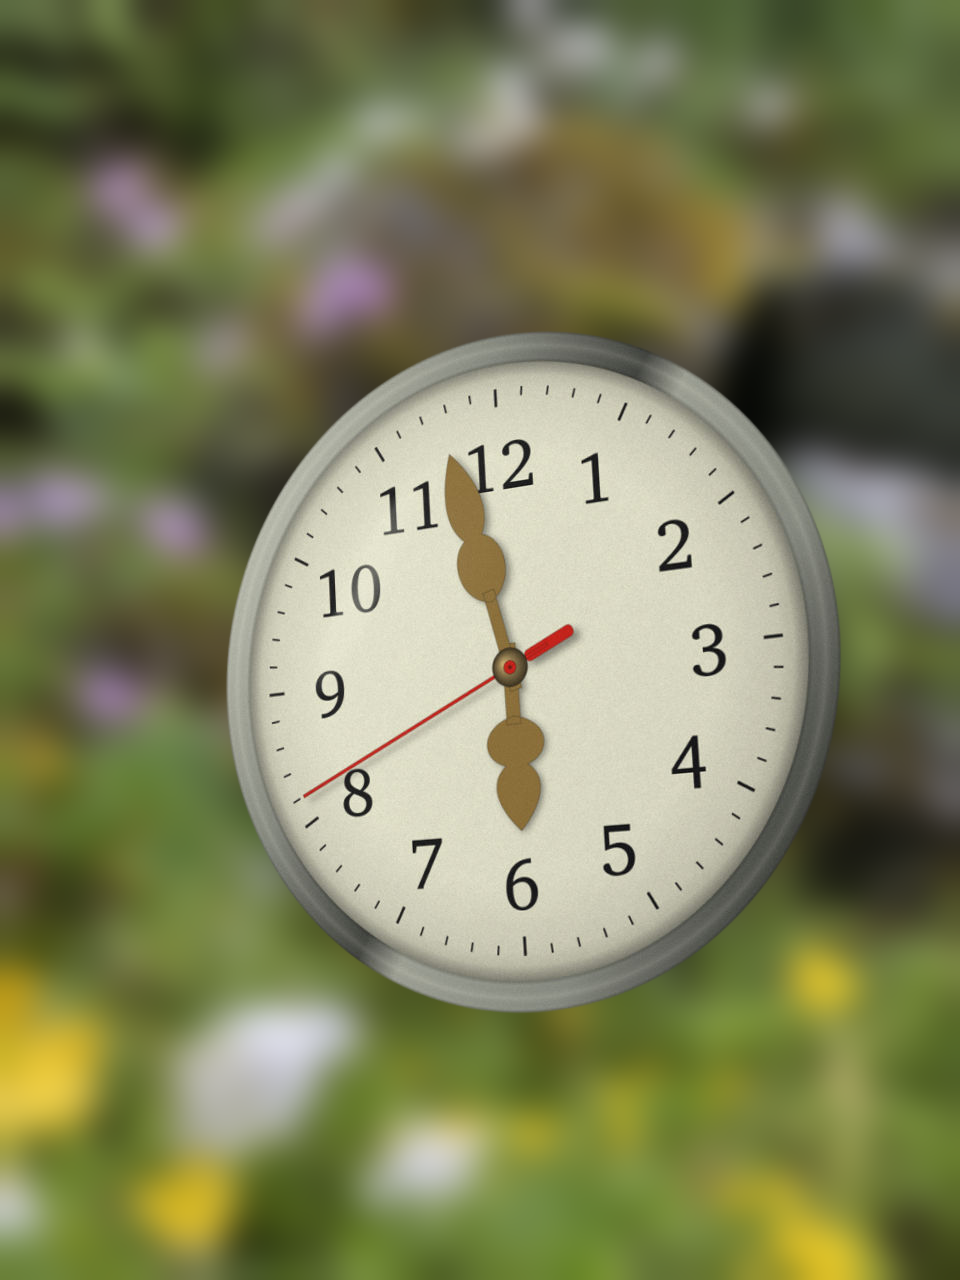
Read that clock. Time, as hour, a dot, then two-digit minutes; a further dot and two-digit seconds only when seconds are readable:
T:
5.57.41
